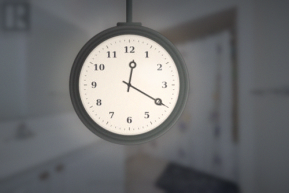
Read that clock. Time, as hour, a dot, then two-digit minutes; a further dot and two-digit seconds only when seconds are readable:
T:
12.20
